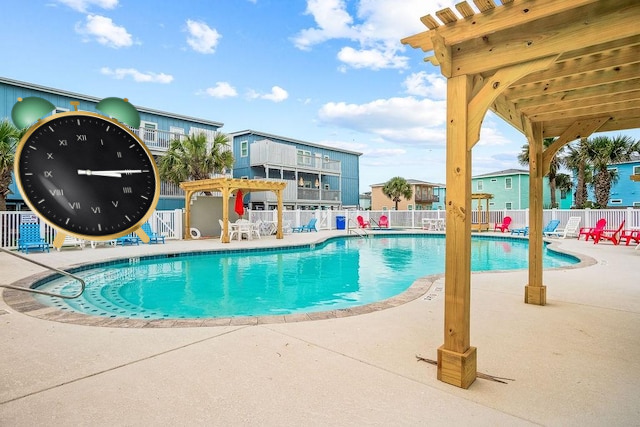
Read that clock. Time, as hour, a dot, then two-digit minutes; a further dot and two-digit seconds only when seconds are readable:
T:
3.15
